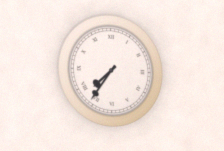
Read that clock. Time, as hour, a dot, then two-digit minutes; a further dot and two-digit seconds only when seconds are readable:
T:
7.36
